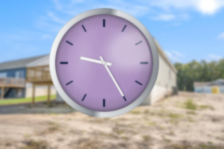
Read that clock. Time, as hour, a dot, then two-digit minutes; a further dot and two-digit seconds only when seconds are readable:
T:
9.25
